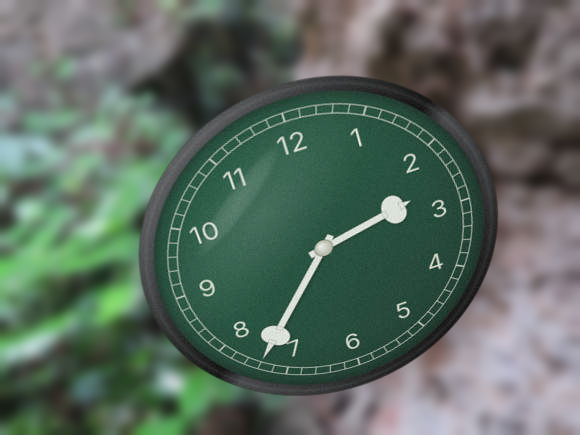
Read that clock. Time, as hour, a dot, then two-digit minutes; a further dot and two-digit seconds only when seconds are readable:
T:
2.37
